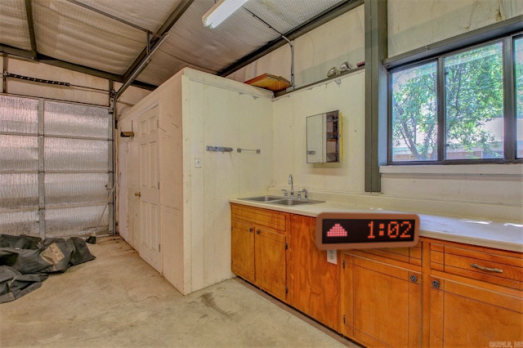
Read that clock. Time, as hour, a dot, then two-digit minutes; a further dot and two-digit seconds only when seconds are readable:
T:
1.02
